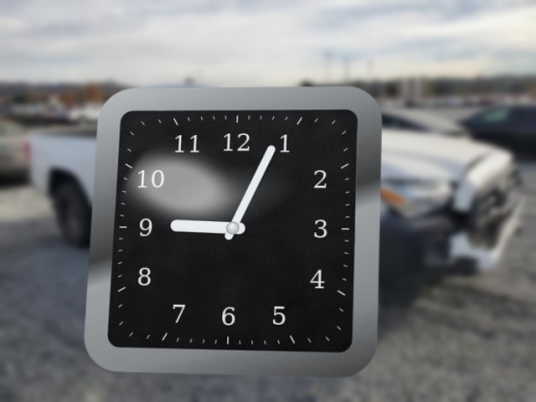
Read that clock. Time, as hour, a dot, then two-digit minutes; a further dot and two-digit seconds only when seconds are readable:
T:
9.04
